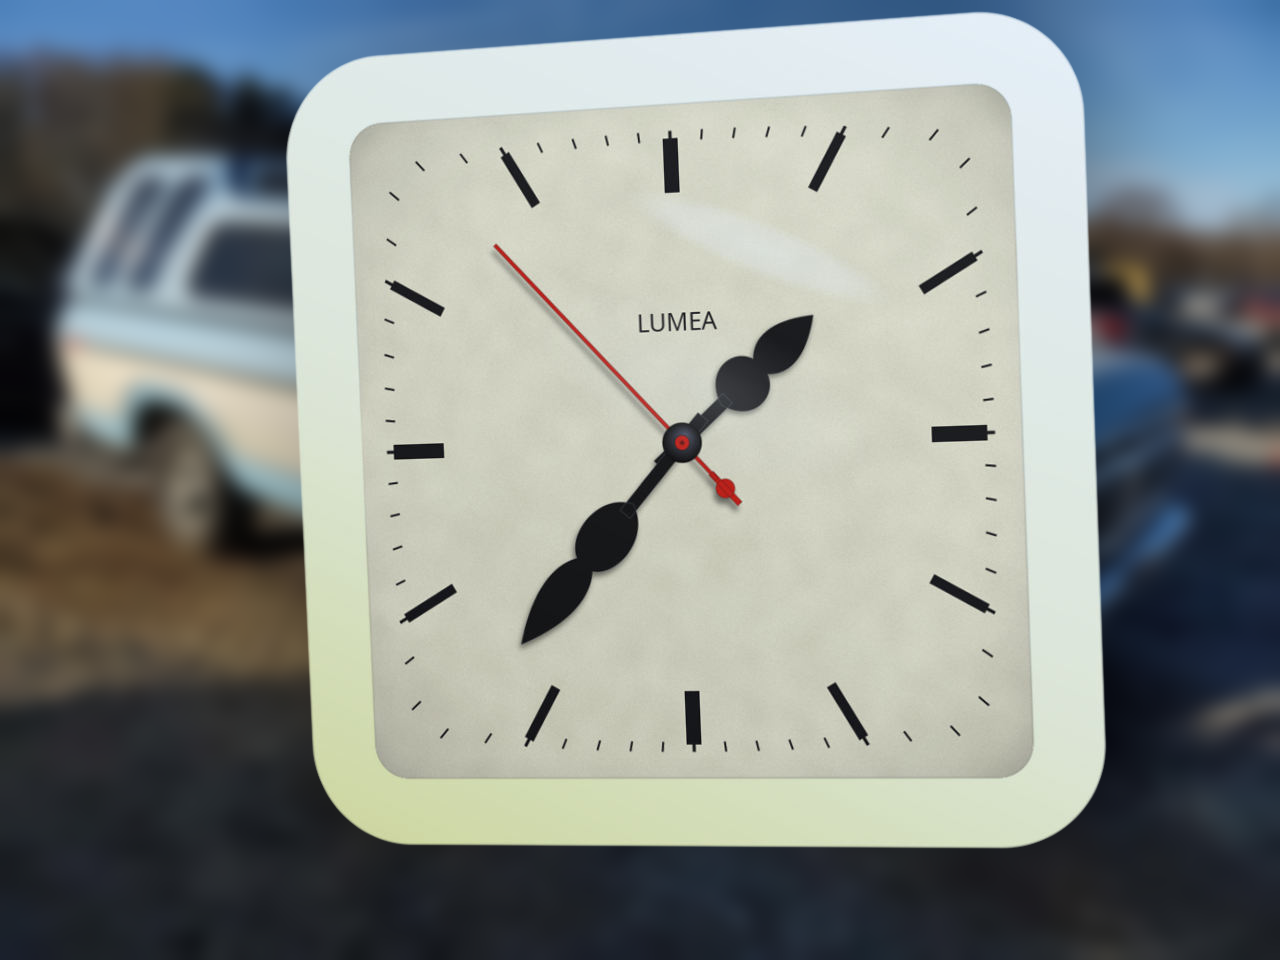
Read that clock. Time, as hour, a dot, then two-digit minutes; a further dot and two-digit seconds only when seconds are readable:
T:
1.36.53
